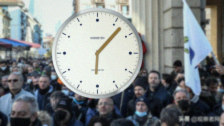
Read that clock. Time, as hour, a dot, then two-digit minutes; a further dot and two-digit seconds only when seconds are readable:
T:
6.07
